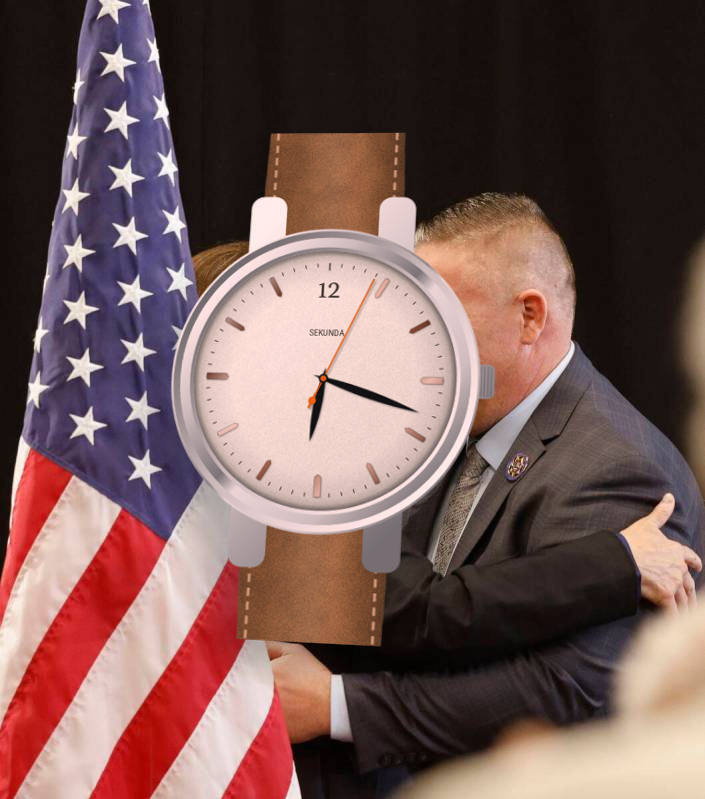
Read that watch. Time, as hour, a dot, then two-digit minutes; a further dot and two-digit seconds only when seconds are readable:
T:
6.18.04
